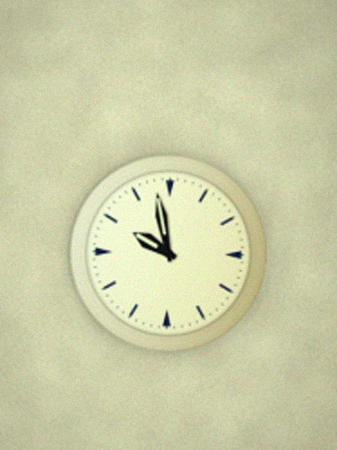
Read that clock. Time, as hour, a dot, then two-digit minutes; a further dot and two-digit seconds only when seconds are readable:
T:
9.58
